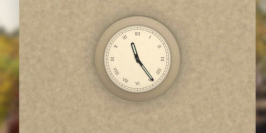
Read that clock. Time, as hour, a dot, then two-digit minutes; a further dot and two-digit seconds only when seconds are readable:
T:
11.24
